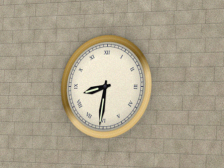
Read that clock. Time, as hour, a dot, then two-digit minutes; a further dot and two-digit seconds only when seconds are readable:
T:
8.31
